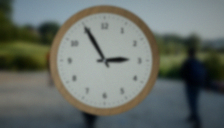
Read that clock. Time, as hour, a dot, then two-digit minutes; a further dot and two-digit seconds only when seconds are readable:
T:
2.55
